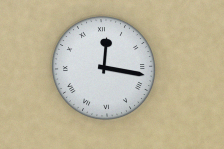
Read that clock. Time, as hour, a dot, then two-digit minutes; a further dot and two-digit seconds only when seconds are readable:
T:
12.17
